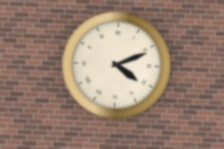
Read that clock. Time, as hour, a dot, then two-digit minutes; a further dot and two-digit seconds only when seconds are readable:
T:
4.11
